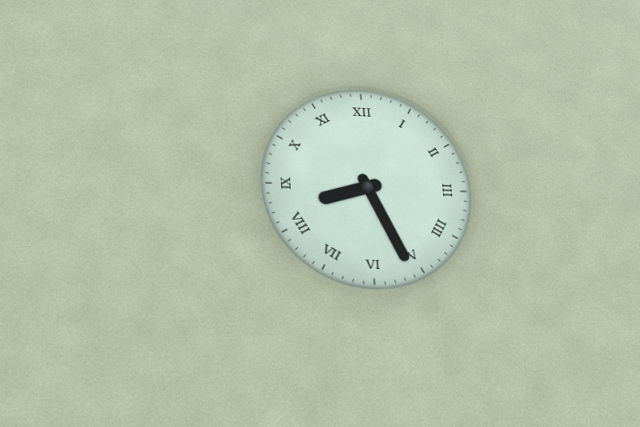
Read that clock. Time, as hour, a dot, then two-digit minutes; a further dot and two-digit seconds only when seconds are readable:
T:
8.26
